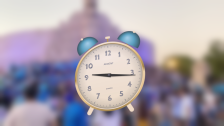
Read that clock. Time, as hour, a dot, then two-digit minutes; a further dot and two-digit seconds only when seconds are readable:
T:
9.16
